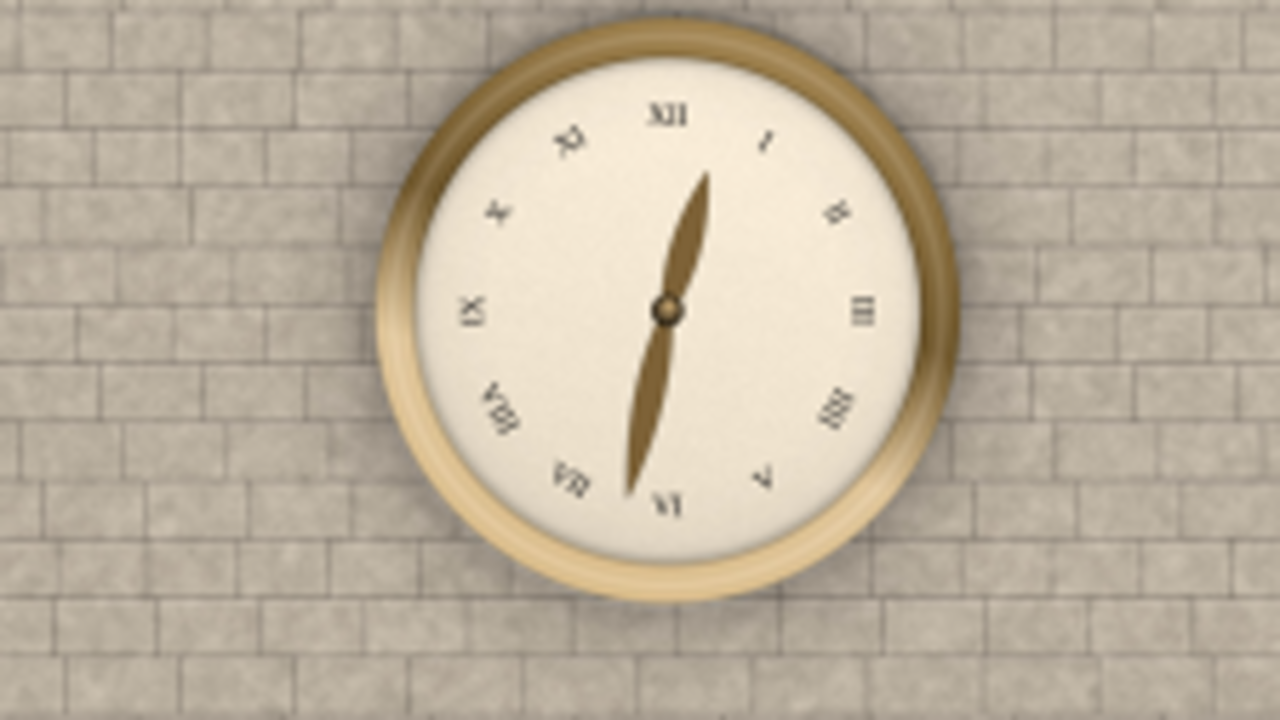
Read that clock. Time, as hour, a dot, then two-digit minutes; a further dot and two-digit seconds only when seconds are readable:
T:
12.32
